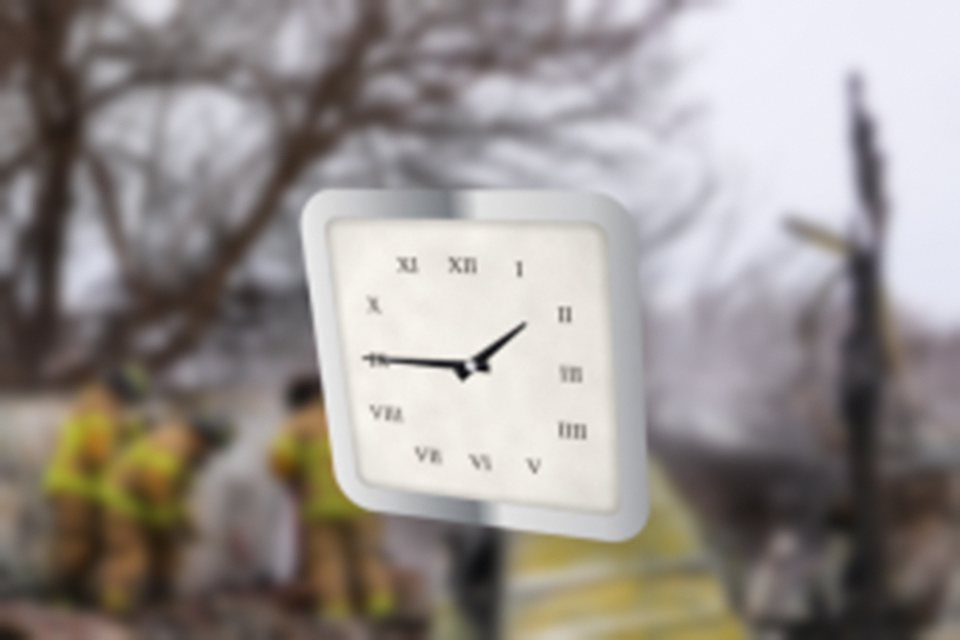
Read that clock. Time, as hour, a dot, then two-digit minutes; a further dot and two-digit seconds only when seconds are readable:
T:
1.45
